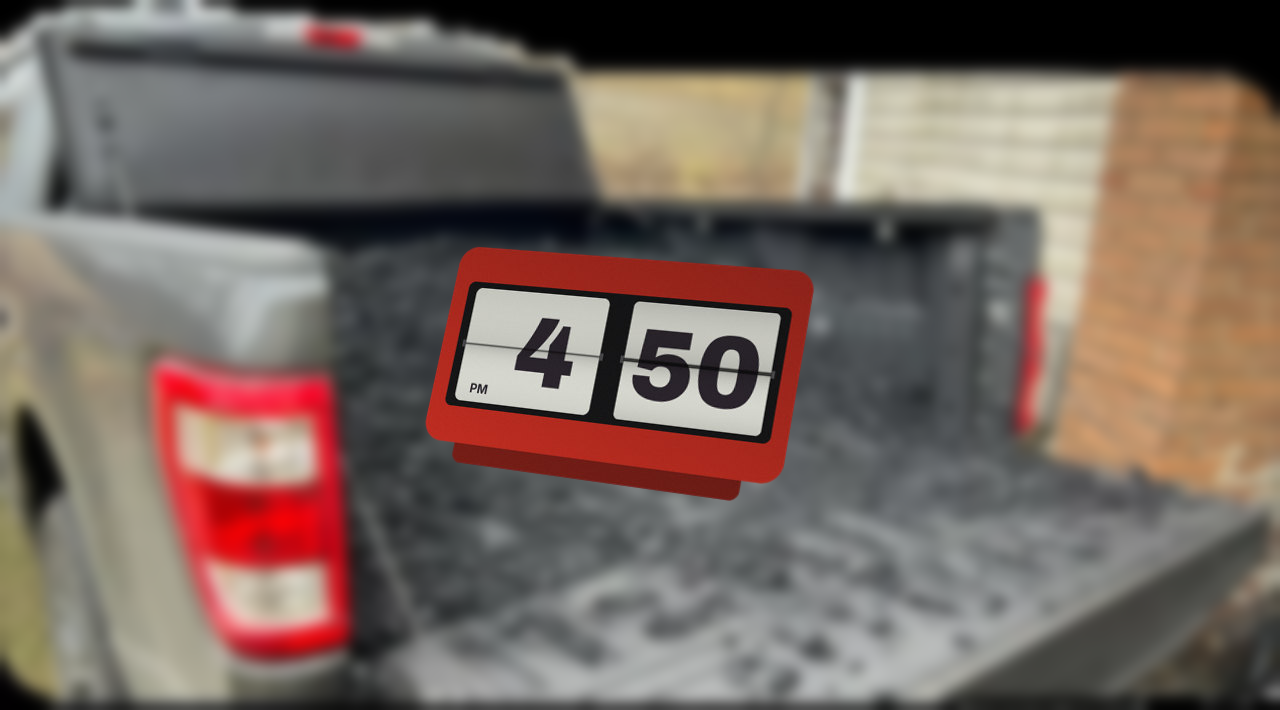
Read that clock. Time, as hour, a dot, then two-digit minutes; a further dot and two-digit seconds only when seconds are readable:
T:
4.50
